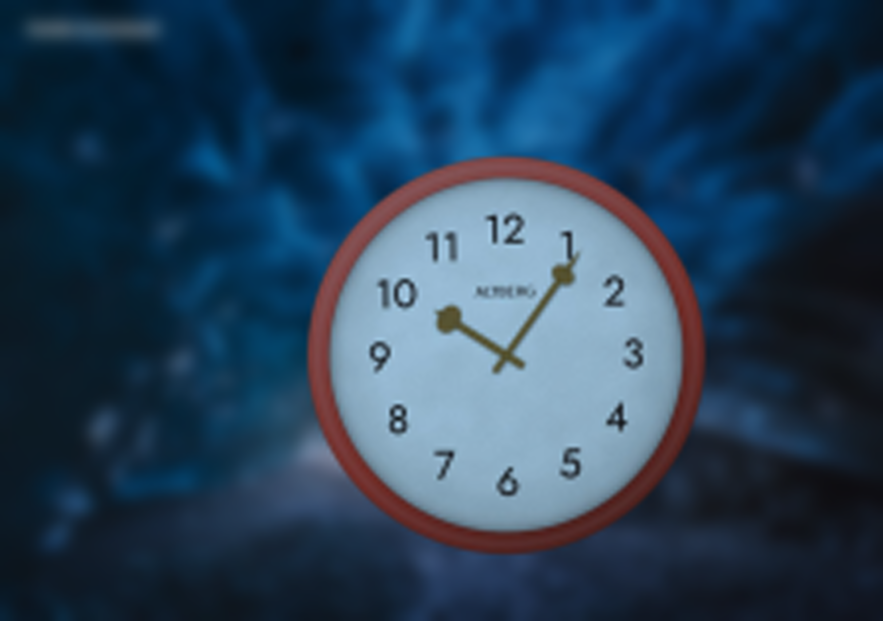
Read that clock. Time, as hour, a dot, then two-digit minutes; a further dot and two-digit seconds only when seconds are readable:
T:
10.06
